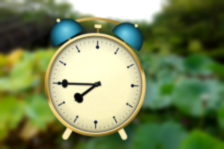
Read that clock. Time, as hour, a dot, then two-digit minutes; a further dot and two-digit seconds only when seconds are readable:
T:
7.45
